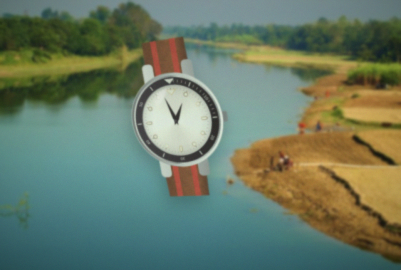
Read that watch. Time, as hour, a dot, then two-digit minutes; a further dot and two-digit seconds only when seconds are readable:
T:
12.57
